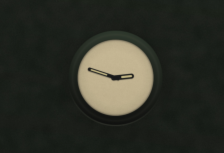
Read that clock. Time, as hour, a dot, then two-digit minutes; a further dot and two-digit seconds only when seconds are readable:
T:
2.48
